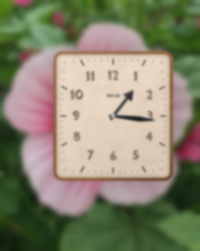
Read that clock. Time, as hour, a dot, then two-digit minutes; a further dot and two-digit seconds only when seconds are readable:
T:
1.16
